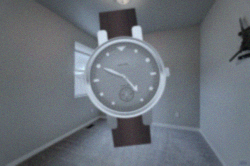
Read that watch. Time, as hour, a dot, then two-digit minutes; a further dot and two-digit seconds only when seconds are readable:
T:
4.50
